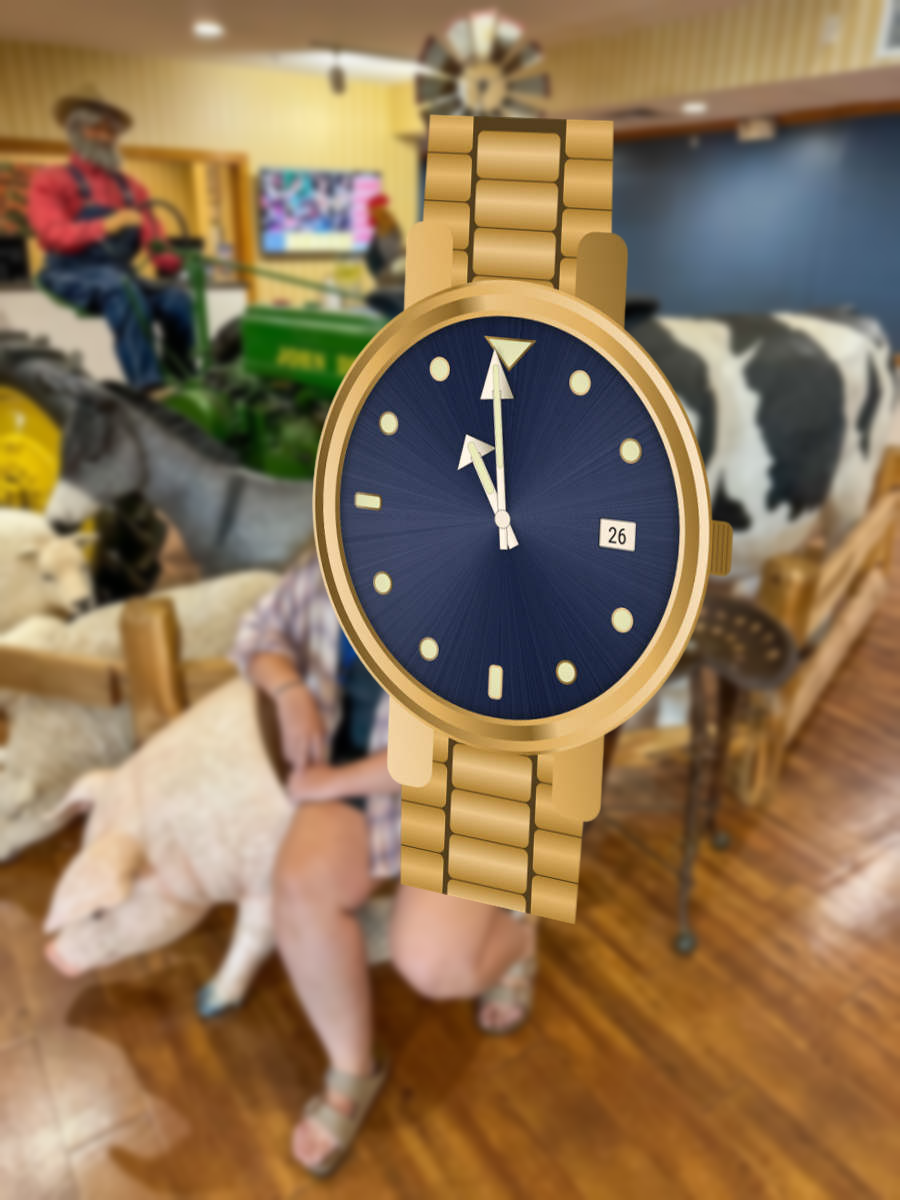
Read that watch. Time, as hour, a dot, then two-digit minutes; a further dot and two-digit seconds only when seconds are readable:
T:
10.59
